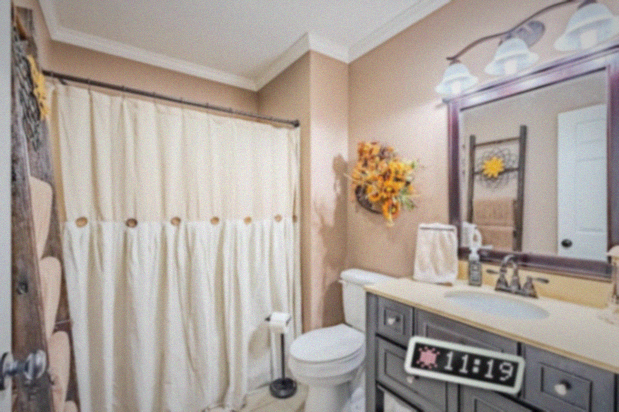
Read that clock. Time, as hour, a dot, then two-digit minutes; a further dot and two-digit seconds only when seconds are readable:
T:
11.19
